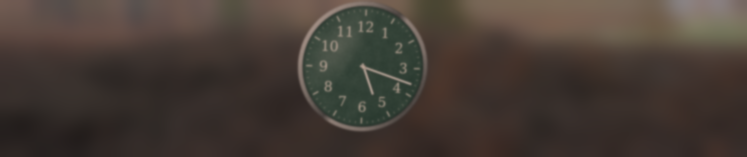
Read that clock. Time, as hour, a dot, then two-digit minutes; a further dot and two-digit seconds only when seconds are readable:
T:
5.18
